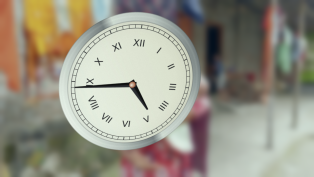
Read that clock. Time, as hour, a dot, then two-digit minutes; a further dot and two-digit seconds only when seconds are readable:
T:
4.44
